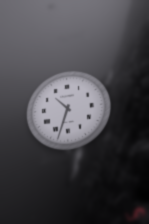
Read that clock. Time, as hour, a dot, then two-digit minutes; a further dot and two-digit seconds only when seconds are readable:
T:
10.33
